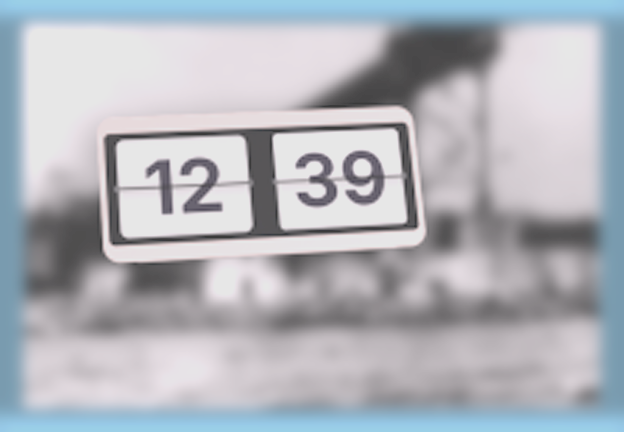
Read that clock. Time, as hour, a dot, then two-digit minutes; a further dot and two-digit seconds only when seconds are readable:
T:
12.39
